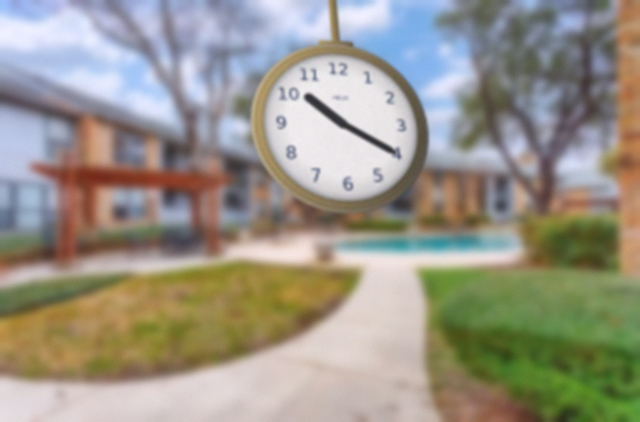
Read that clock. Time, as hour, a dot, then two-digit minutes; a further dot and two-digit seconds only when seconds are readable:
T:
10.20
